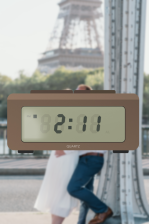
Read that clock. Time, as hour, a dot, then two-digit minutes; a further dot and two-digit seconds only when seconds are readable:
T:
2.11
